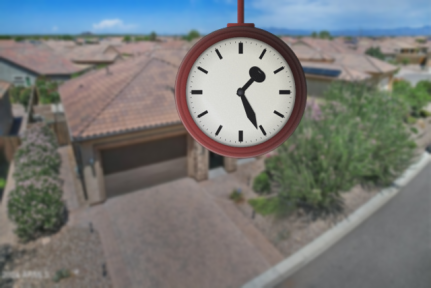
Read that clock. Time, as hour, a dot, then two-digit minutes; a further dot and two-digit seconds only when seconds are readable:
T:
1.26
